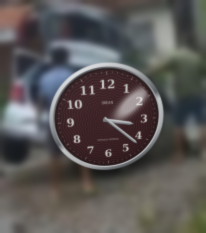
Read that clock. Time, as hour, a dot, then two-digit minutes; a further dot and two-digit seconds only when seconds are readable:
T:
3.22
